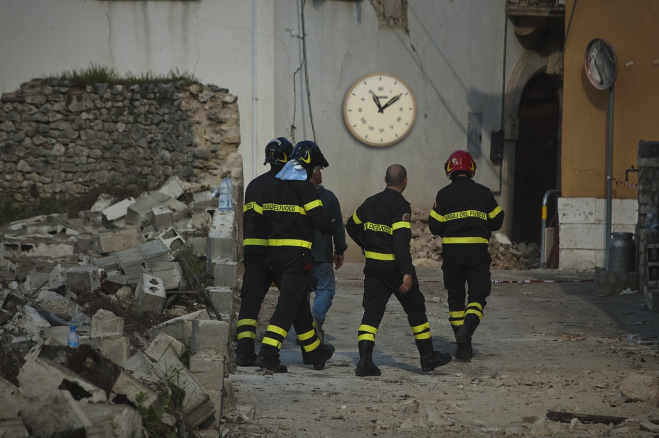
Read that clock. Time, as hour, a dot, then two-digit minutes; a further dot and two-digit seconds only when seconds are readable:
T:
11.09
